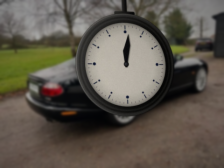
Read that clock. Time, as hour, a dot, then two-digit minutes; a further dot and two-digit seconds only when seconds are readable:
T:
12.01
